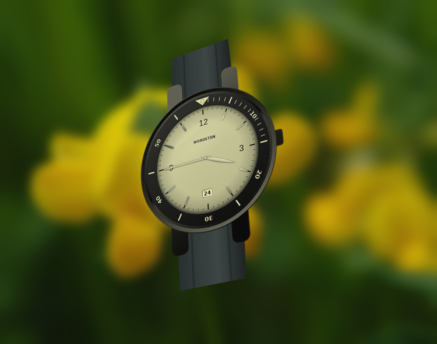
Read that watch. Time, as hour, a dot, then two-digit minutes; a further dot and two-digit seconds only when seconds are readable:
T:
3.45
